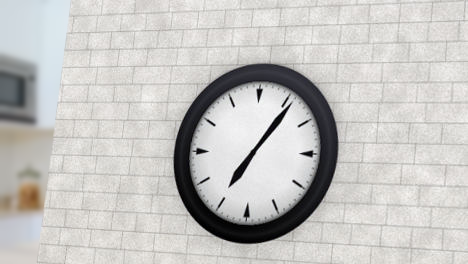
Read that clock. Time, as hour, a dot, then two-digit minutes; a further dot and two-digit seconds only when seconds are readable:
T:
7.06
